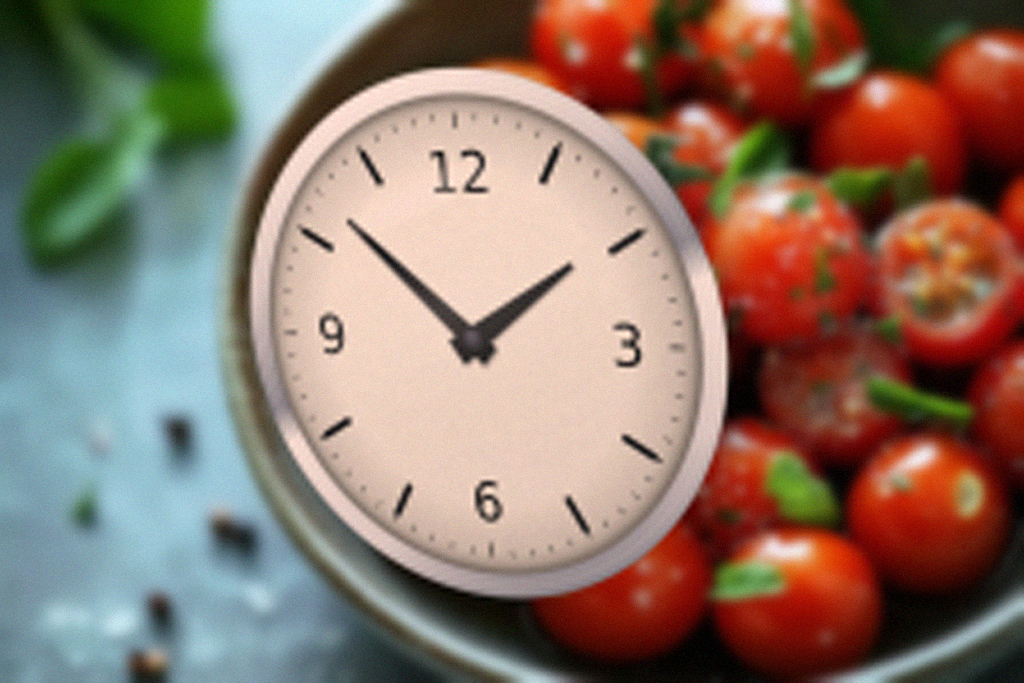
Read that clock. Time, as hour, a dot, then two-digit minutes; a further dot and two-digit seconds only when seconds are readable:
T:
1.52
